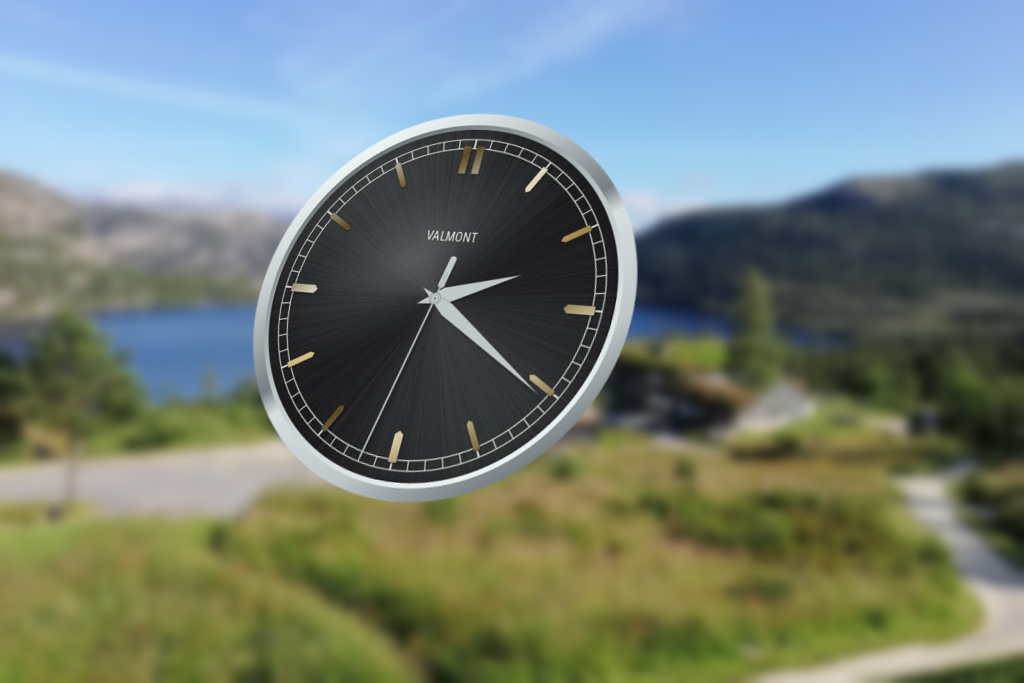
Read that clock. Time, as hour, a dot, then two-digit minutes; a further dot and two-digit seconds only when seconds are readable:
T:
2.20.32
